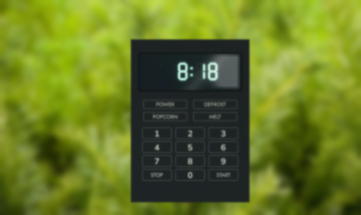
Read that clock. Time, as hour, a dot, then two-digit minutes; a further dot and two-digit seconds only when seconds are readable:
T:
8.18
